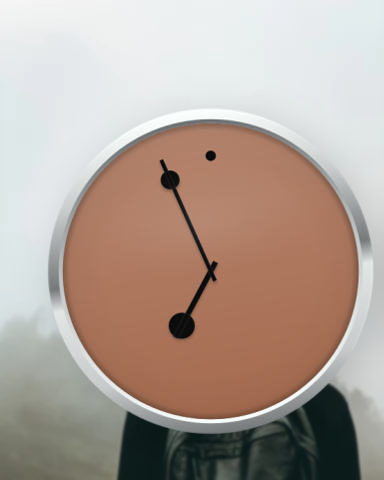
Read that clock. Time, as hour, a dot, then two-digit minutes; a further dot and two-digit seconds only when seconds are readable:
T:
6.56
